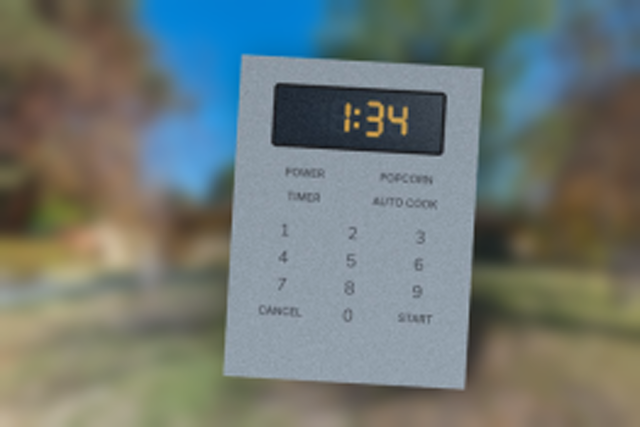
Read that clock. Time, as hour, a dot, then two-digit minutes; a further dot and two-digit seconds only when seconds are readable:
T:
1.34
